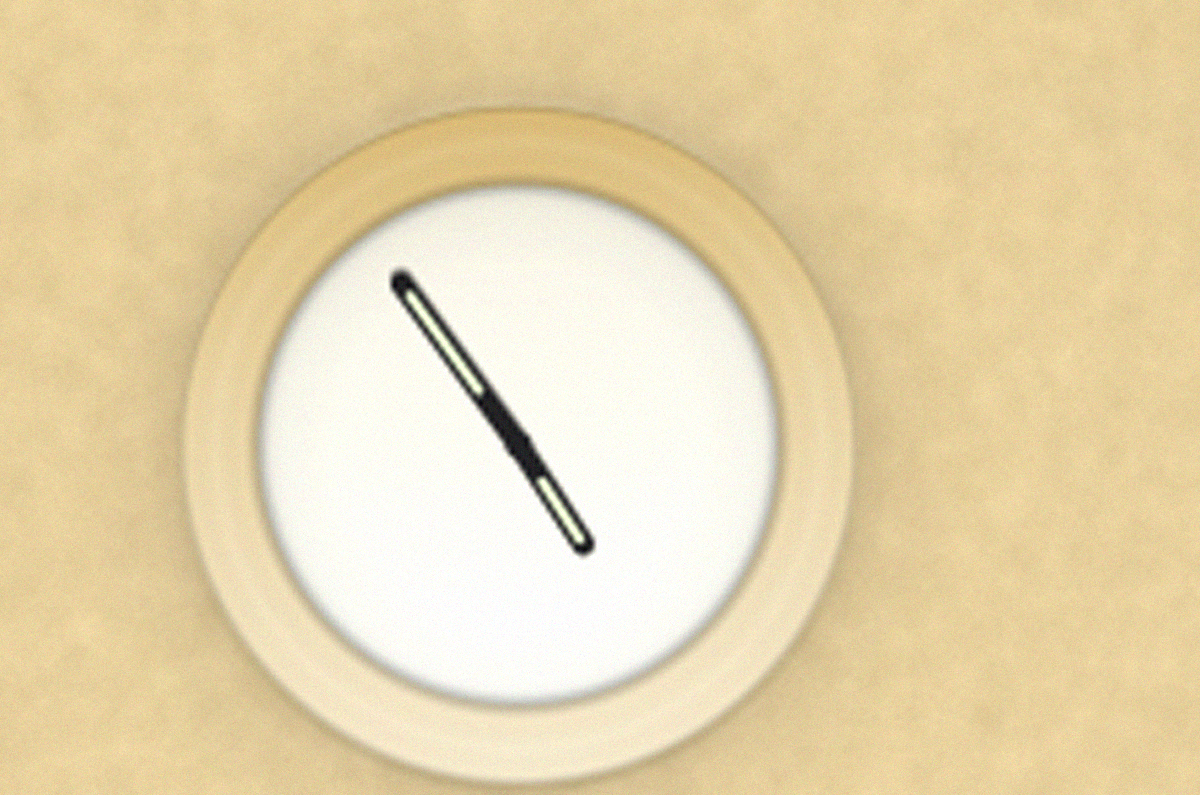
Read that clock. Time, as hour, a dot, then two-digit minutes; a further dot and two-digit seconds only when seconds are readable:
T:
4.54
